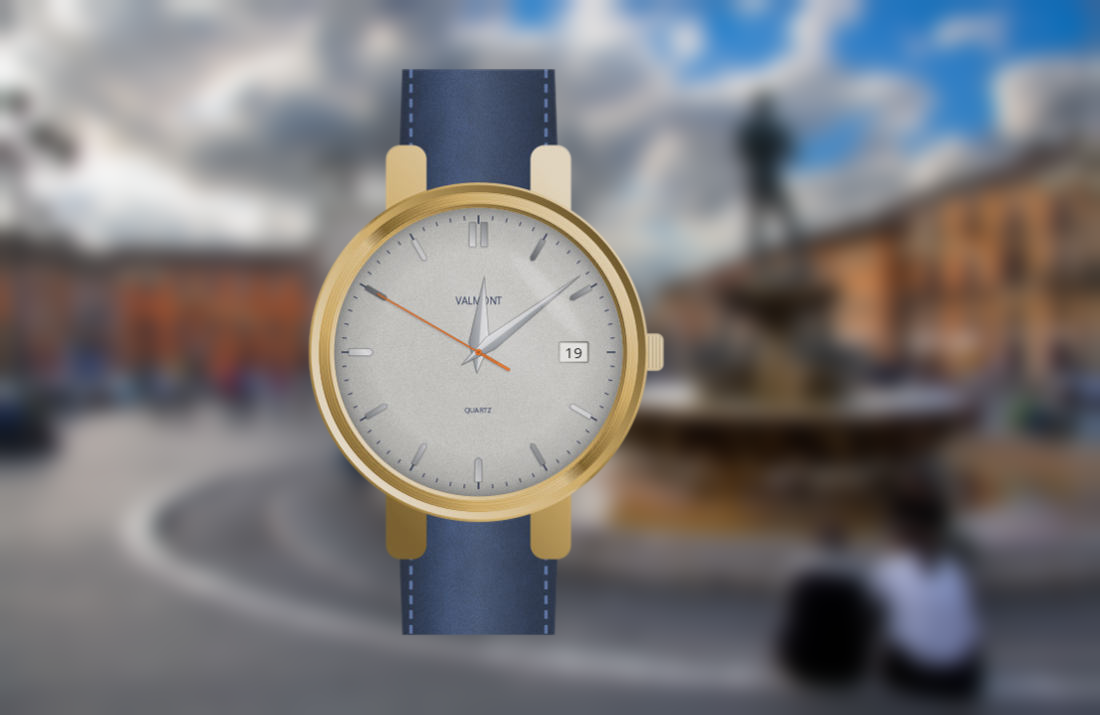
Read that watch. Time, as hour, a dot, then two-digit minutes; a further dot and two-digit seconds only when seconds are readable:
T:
12.08.50
